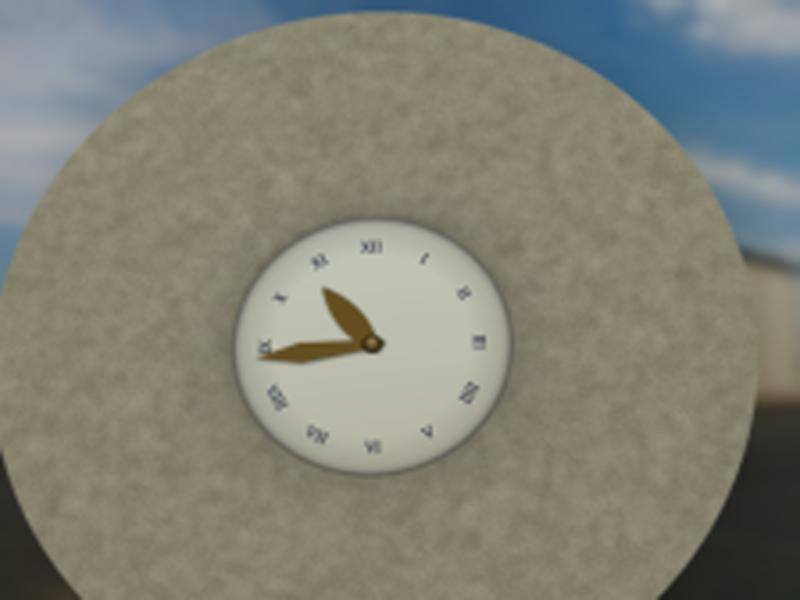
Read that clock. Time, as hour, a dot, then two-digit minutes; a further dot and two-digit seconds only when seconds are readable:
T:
10.44
